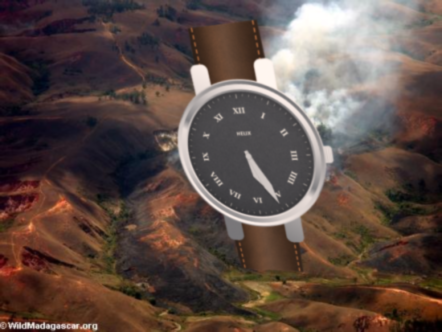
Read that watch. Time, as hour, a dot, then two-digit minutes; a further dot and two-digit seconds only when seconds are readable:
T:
5.26
